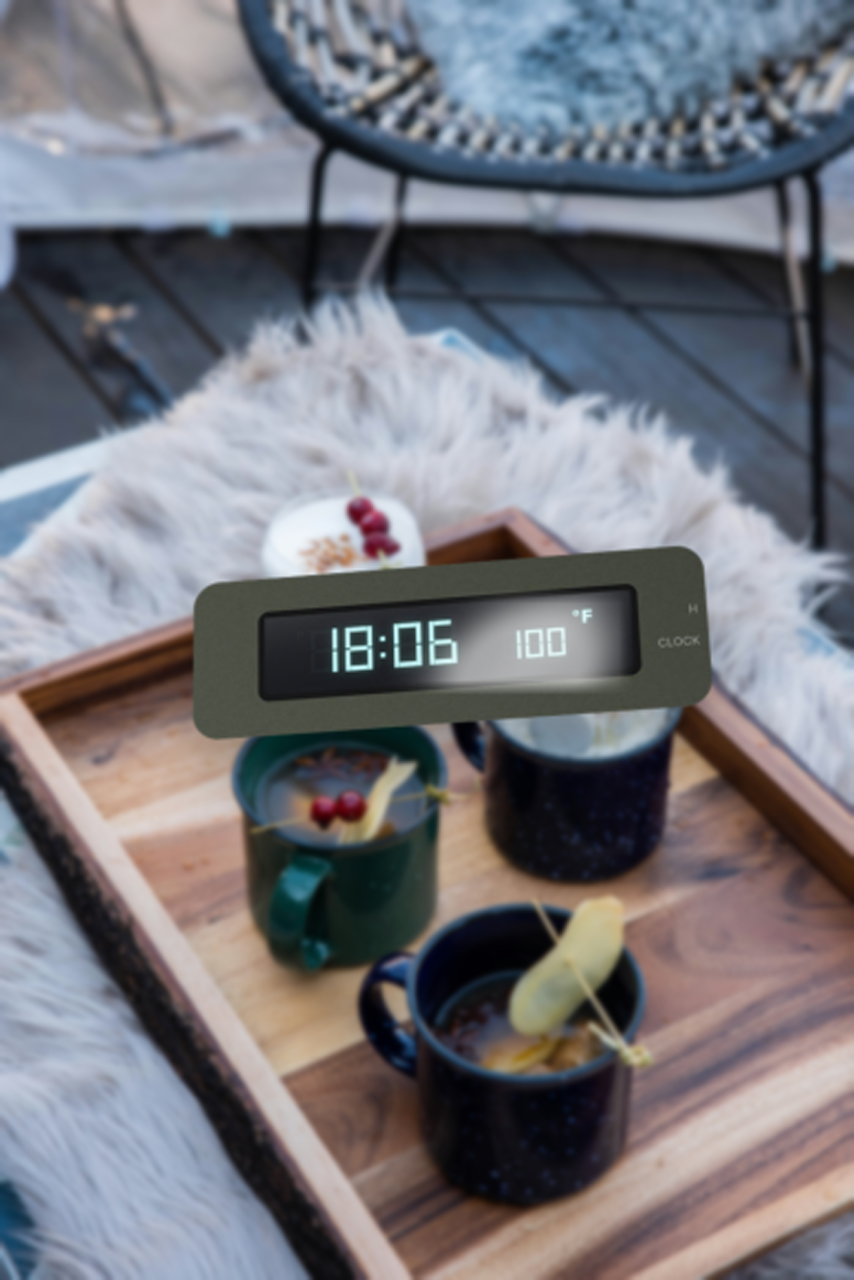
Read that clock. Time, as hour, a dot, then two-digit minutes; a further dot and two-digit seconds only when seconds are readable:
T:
18.06
